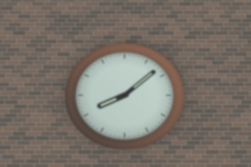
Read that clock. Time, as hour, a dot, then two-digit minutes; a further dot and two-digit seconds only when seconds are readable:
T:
8.08
